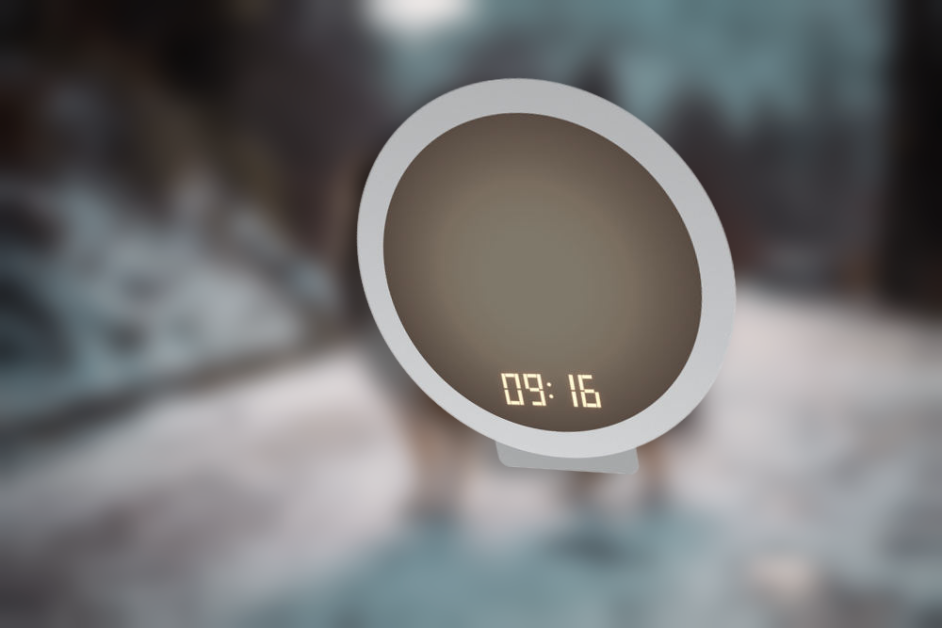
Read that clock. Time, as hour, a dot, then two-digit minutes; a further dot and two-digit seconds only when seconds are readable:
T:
9.16
